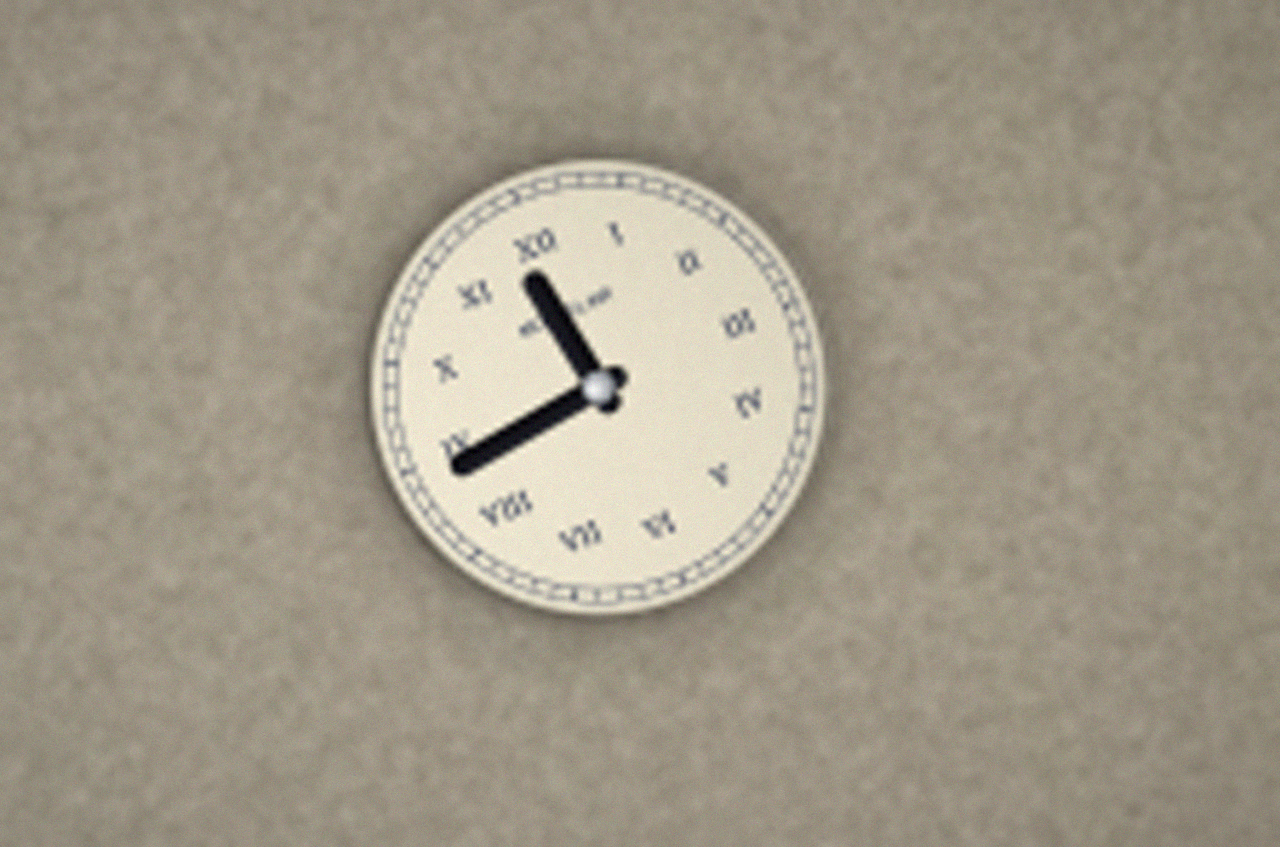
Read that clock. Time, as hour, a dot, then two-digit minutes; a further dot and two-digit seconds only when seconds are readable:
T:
11.44
